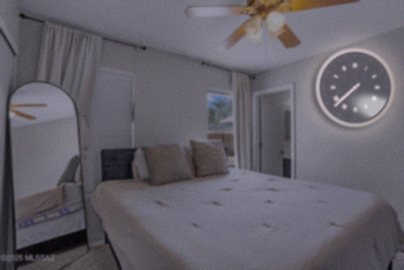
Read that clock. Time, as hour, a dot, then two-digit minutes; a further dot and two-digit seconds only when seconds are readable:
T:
7.38
